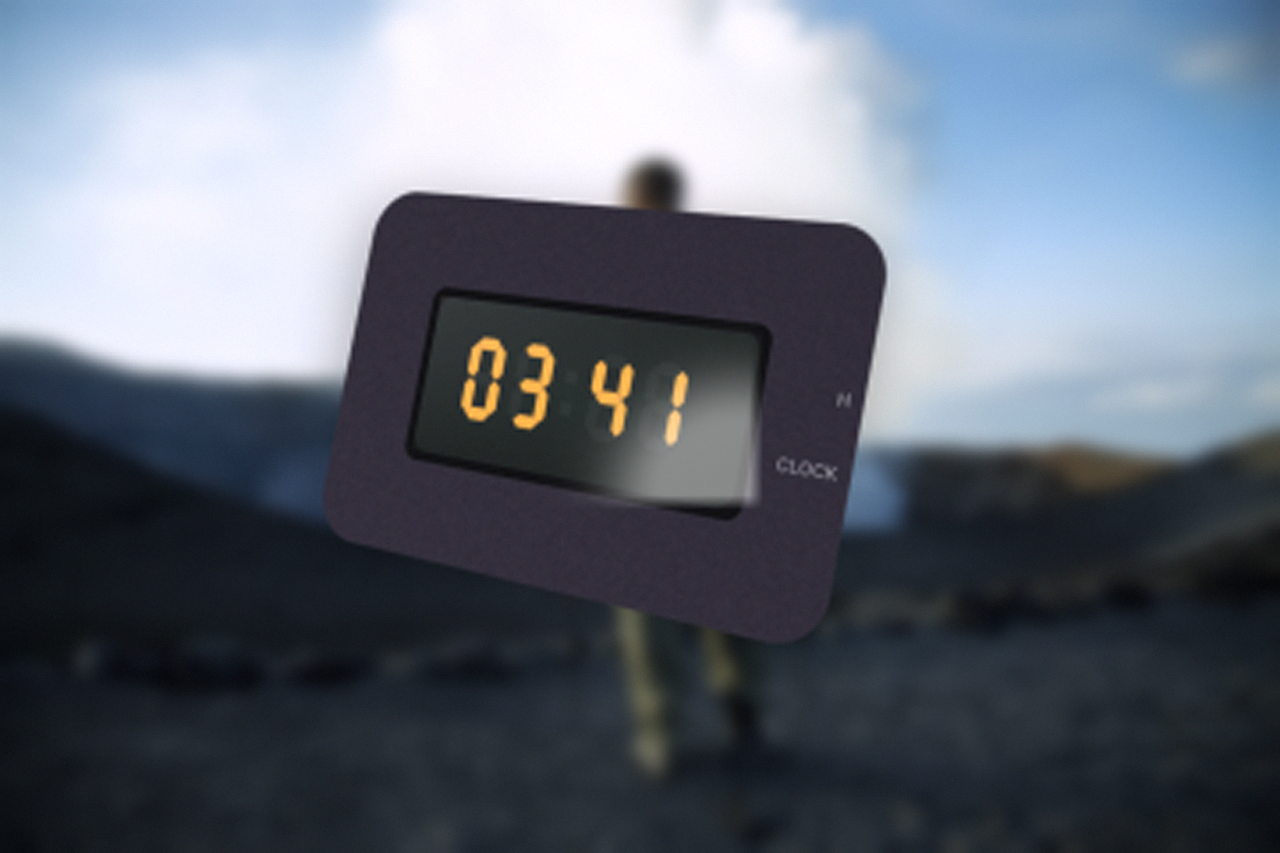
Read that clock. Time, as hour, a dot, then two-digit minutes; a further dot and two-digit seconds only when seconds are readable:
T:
3.41
